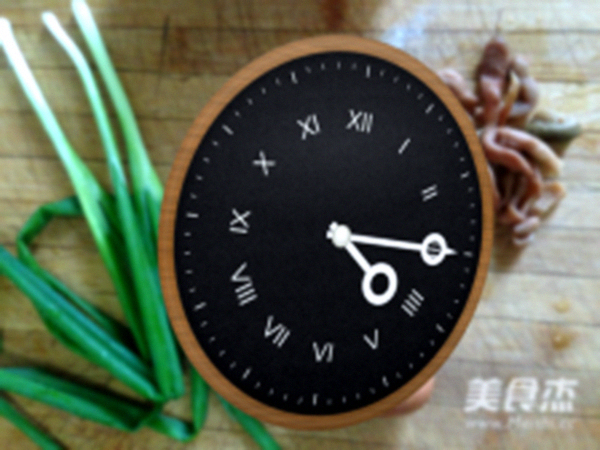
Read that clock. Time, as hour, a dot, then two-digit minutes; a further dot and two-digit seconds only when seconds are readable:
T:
4.15
